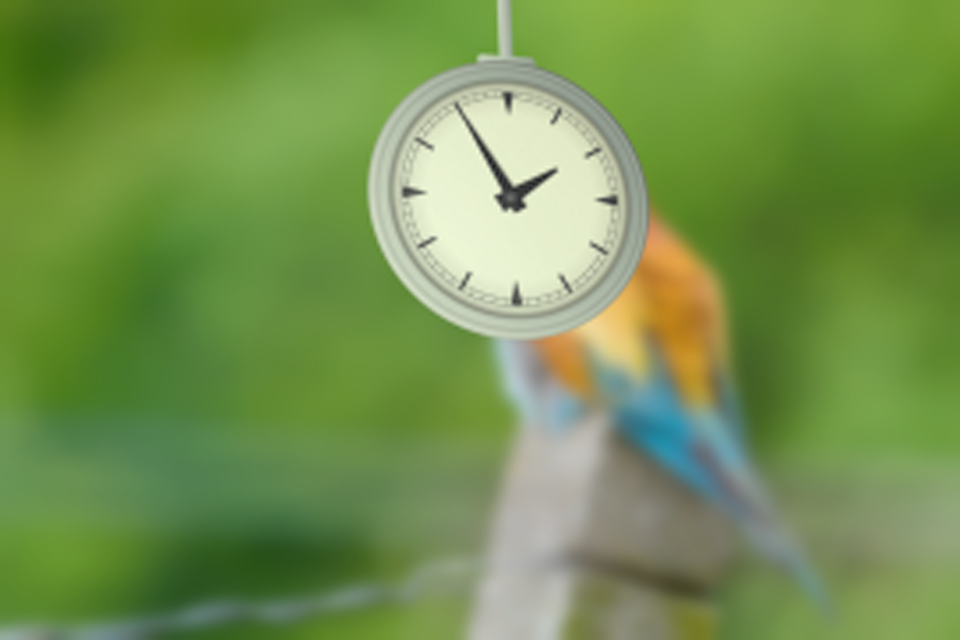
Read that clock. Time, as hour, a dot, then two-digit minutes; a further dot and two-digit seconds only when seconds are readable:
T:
1.55
